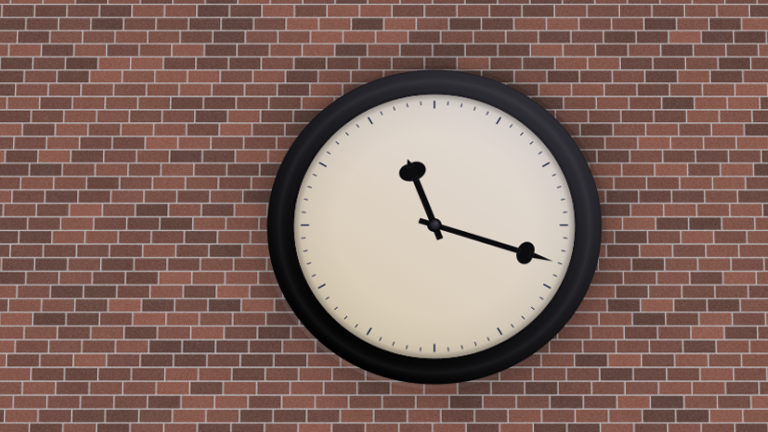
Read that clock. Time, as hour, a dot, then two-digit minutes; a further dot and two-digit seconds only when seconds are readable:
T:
11.18
